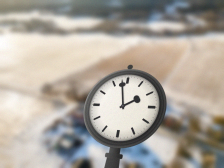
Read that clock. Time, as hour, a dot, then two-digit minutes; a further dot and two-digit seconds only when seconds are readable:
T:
1.58
